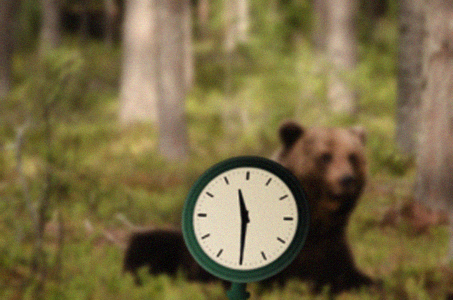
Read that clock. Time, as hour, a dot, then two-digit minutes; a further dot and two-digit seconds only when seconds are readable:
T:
11.30
